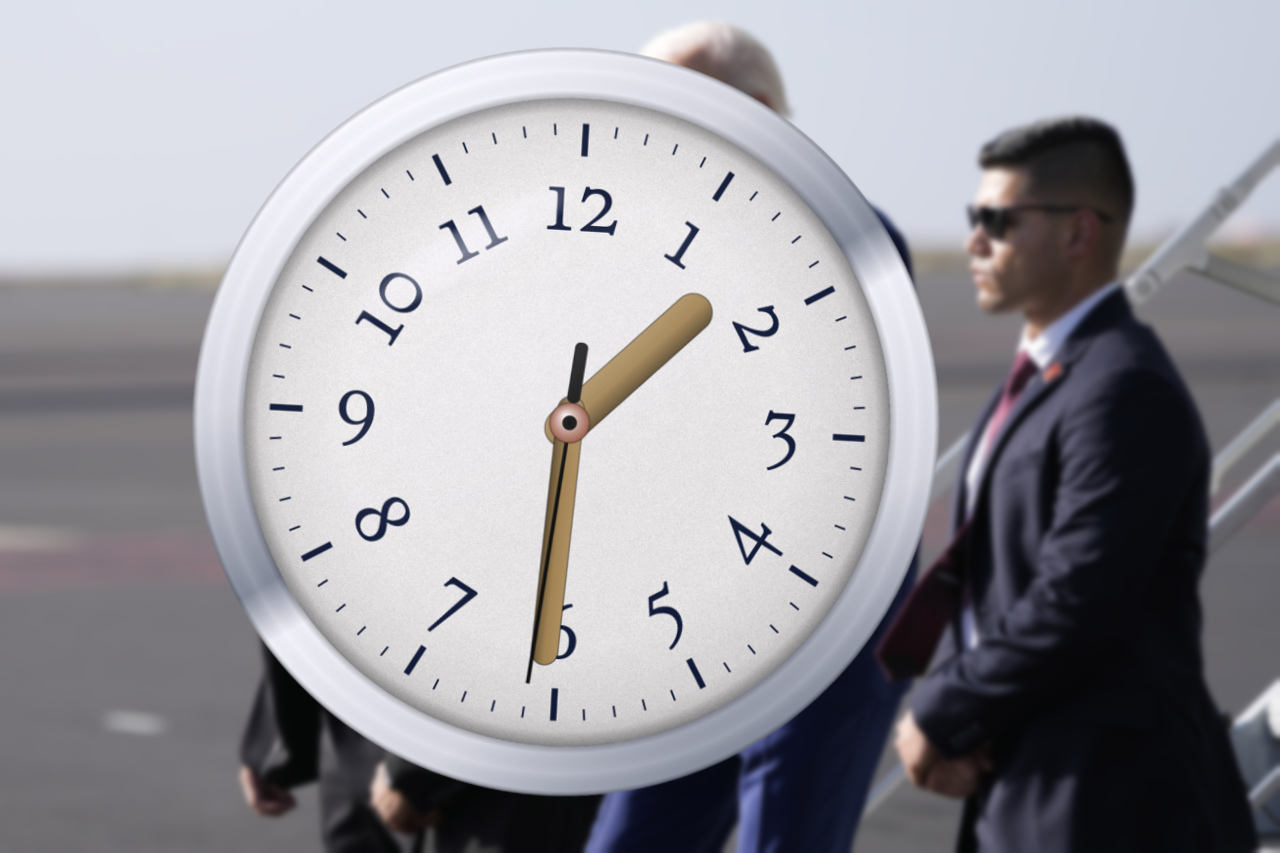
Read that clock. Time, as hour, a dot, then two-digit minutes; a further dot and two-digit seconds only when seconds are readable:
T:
1.30.31
